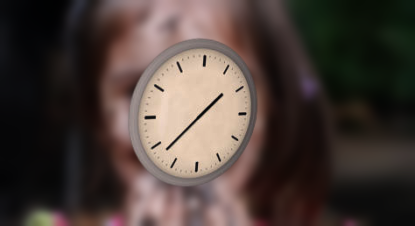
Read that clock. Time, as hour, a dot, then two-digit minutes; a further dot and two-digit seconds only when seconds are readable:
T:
1.38
